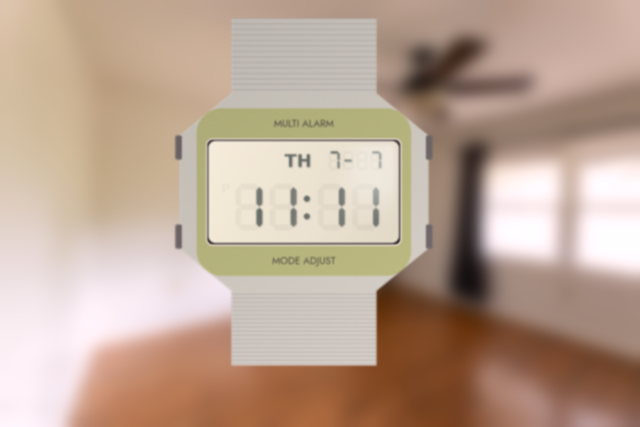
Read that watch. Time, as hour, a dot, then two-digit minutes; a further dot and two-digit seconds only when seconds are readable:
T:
11.11
